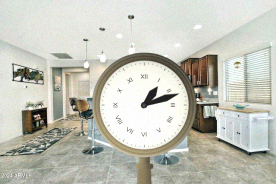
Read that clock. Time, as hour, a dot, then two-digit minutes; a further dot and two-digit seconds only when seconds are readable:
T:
1.12
